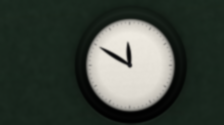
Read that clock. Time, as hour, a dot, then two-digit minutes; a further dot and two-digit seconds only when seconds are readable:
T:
11.50
